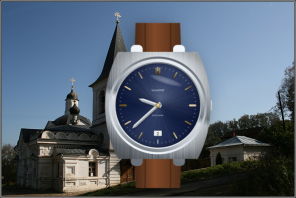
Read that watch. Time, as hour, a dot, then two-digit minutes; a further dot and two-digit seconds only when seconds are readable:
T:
9.38
